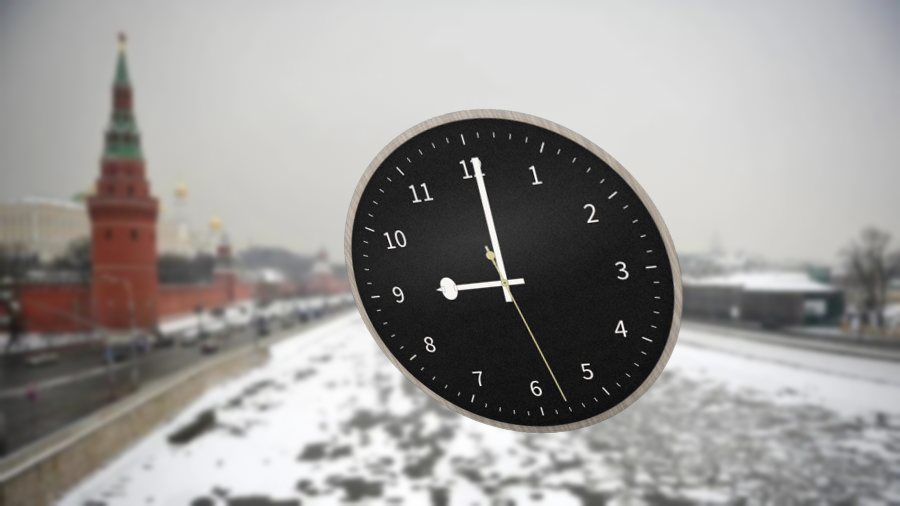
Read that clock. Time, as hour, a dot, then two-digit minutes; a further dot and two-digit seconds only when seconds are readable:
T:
9.00.28
